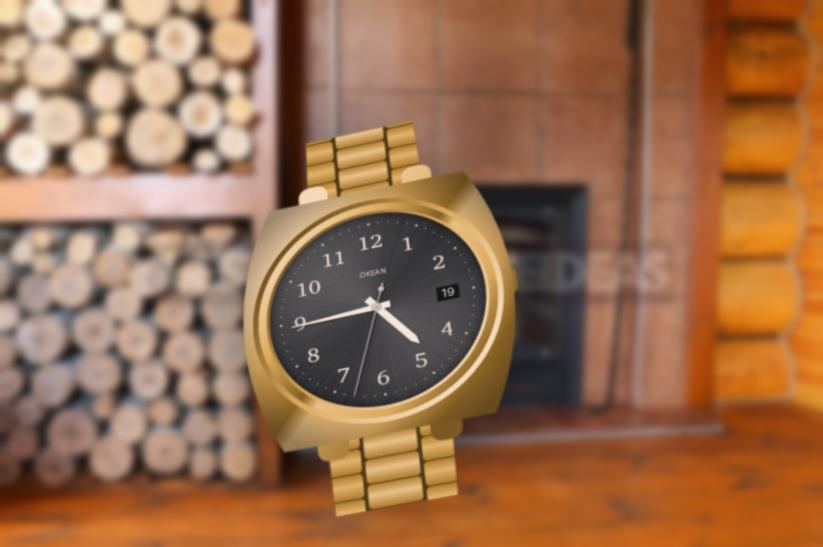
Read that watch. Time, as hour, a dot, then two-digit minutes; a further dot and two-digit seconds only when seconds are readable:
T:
4.44.33
